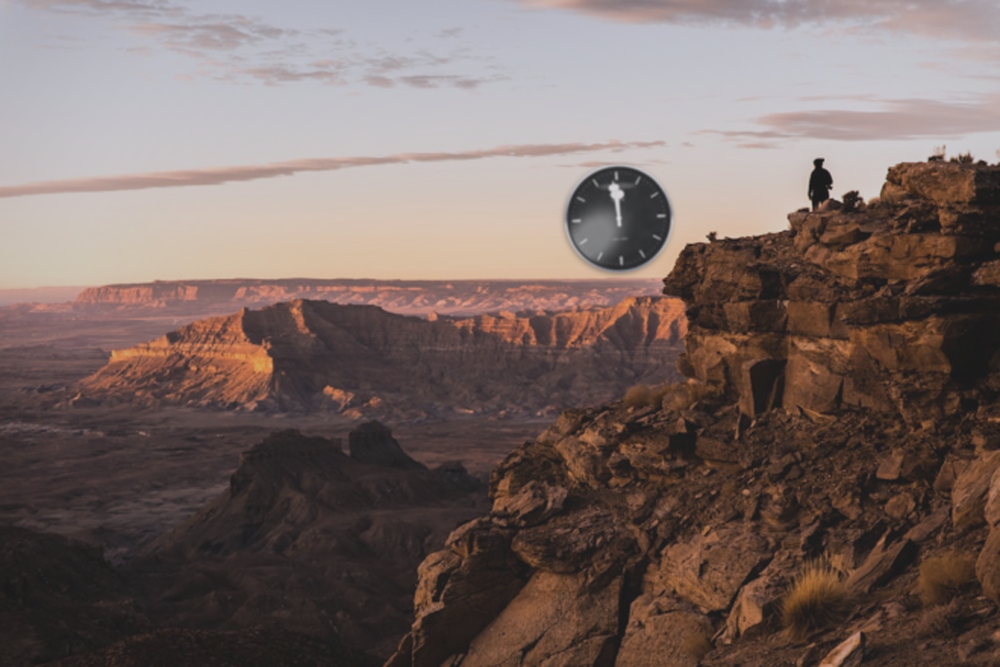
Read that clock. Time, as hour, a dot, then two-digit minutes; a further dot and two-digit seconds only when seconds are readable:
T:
11.59
